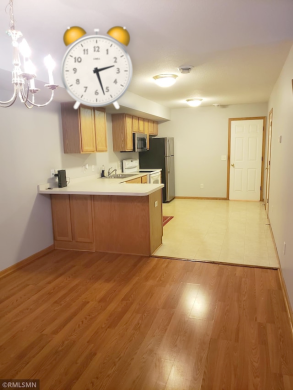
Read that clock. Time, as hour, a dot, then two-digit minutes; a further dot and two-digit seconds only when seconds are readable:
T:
2.27
